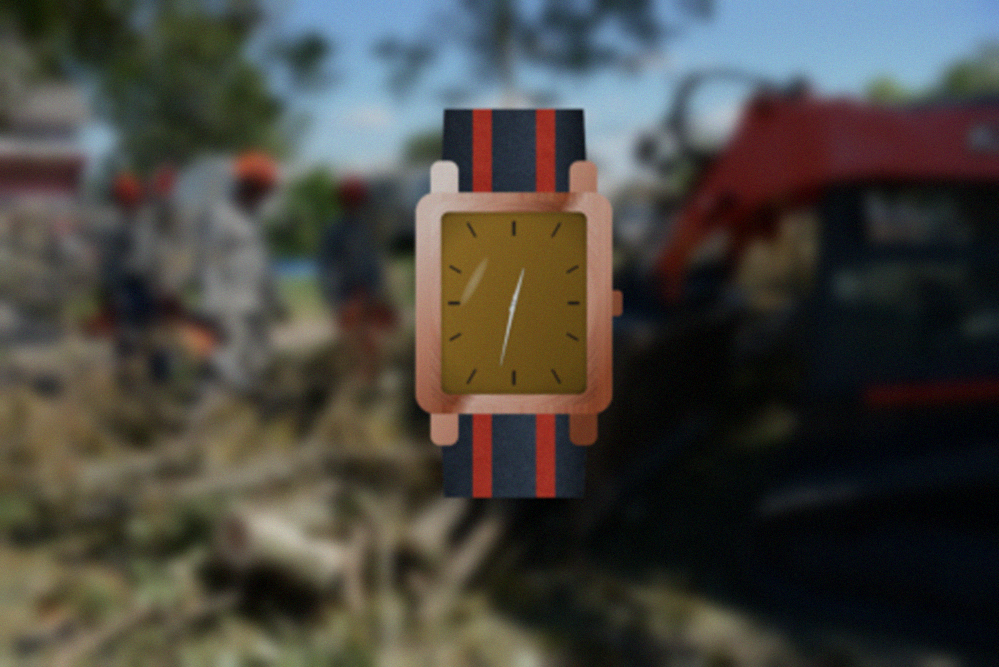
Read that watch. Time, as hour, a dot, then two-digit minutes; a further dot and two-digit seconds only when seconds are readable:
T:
12.32
